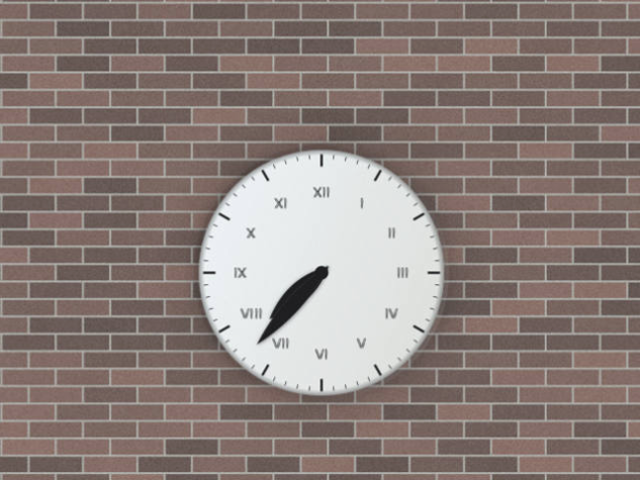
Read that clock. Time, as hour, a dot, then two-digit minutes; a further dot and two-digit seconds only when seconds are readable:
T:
7.37
